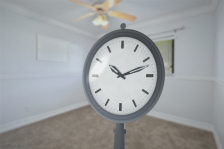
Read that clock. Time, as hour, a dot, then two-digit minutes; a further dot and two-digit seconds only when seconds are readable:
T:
10.12
